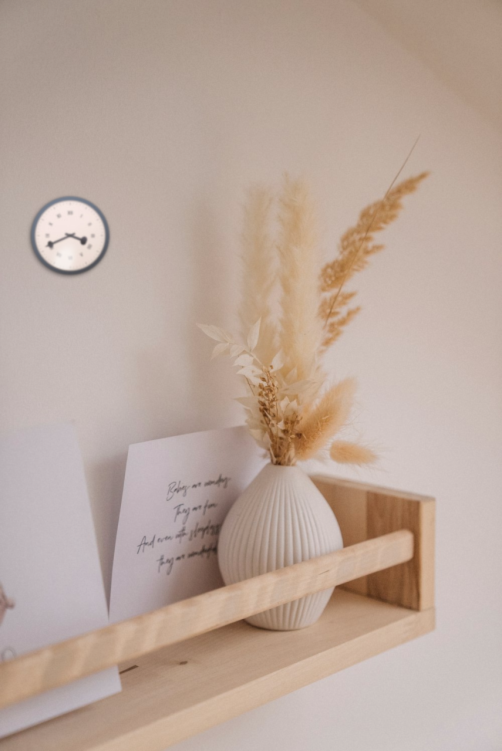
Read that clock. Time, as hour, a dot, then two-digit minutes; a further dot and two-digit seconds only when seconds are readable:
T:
3.41
